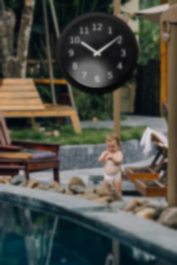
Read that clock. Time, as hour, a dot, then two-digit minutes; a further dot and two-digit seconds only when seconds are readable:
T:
10.09
